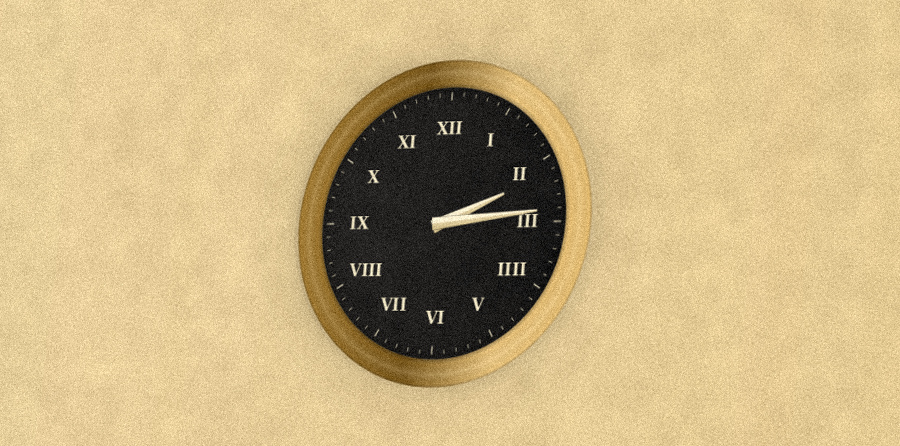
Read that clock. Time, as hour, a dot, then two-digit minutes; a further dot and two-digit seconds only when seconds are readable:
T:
2.14
